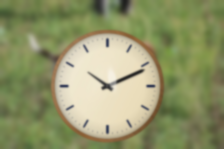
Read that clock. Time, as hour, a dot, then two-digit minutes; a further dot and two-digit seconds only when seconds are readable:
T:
10.11
